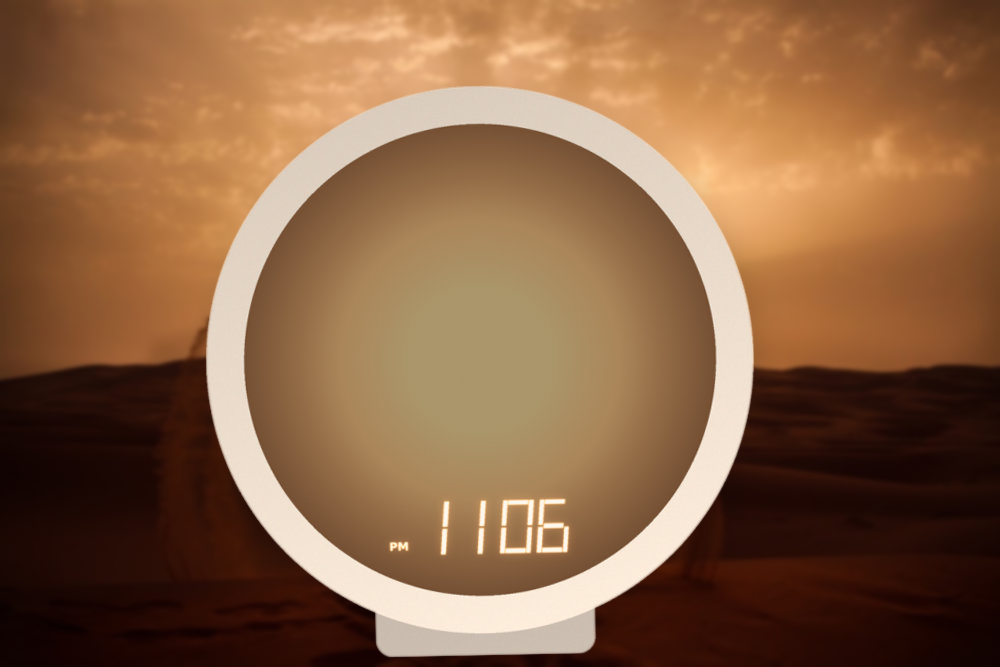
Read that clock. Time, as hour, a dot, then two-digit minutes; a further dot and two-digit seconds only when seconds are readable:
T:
11.06
